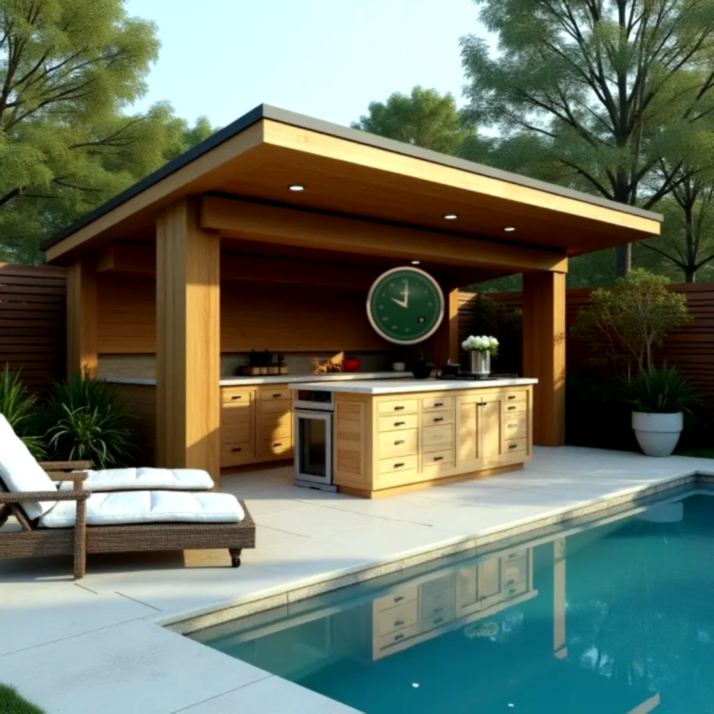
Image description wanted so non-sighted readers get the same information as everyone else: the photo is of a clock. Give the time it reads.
10:01
